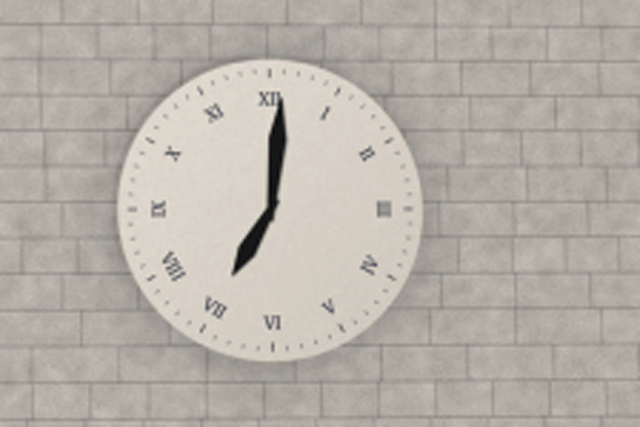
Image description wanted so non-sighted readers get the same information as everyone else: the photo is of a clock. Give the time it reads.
7:01
